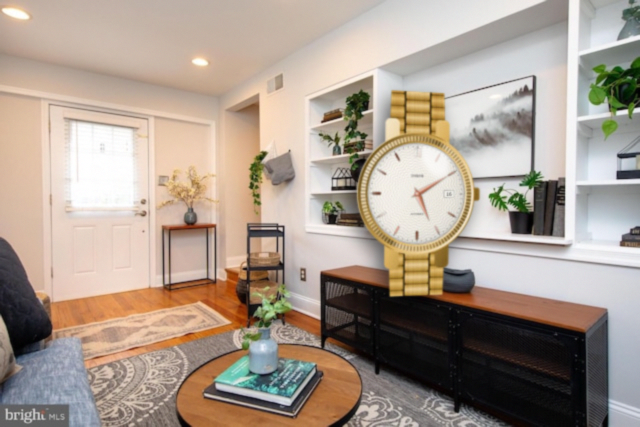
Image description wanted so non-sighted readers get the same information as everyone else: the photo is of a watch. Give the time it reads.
5:10
